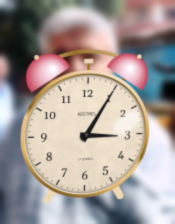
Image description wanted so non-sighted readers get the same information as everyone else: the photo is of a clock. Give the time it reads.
3:05
